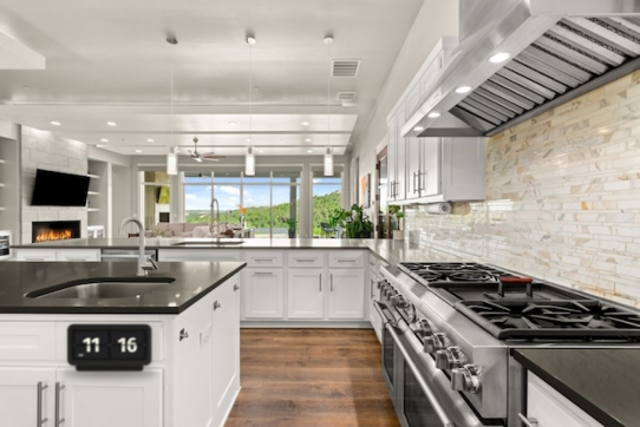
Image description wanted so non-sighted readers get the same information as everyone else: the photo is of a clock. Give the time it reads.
11:16
